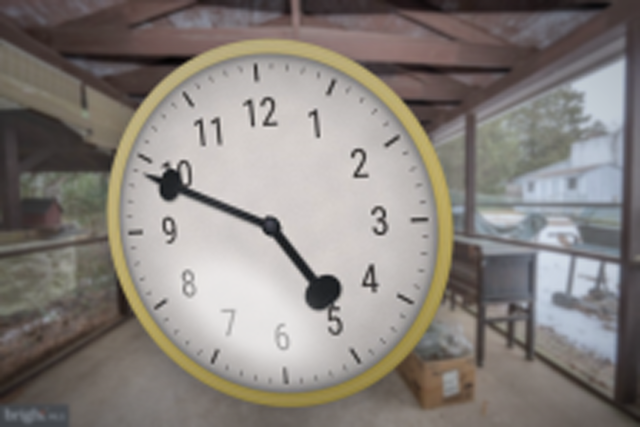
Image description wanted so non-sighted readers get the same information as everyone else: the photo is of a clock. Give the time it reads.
4:49
